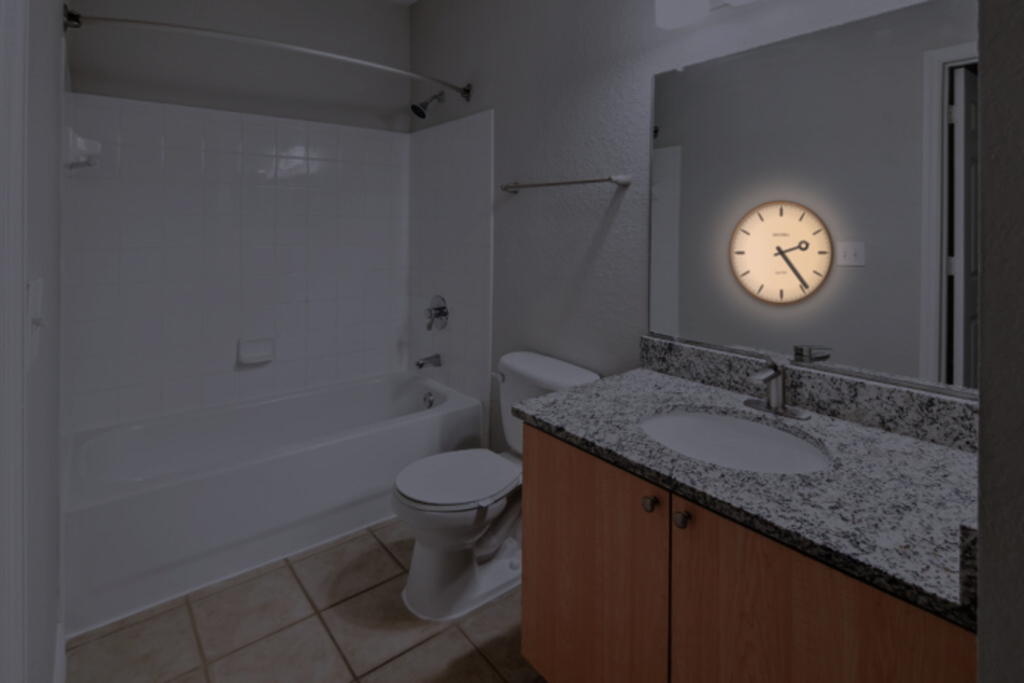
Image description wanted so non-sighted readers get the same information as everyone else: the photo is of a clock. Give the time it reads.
2:24
